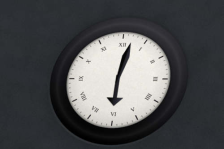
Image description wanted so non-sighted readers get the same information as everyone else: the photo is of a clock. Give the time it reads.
6:02
